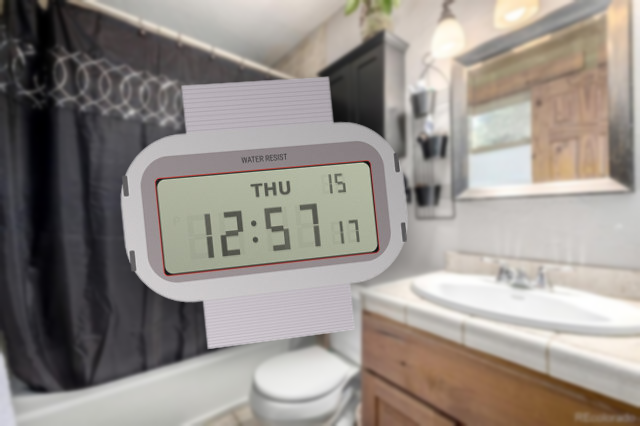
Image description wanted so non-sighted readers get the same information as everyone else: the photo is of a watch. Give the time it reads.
12:57:17
